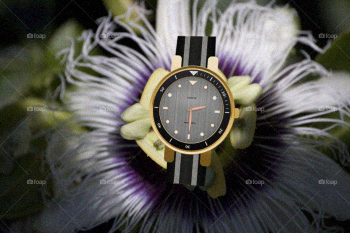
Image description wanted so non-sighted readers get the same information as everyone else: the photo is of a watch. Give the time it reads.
2:30
